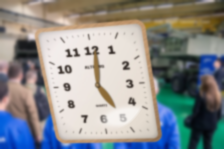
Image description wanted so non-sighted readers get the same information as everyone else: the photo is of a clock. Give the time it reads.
5:01
